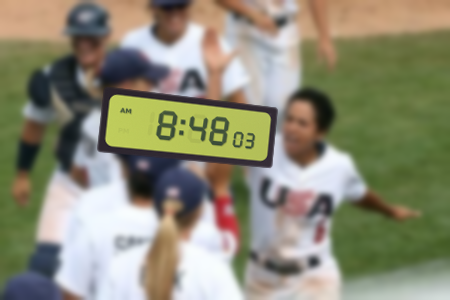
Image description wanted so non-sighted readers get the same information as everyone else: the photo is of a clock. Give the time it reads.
8:48:03
